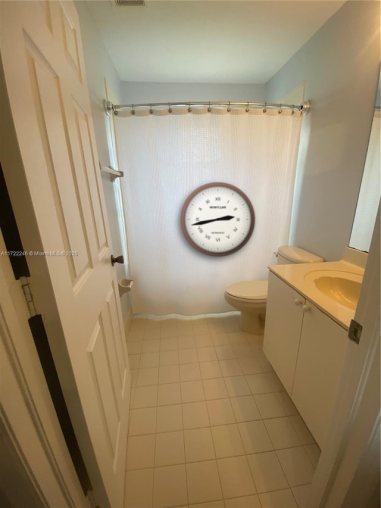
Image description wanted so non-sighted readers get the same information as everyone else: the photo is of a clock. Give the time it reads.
2:43
